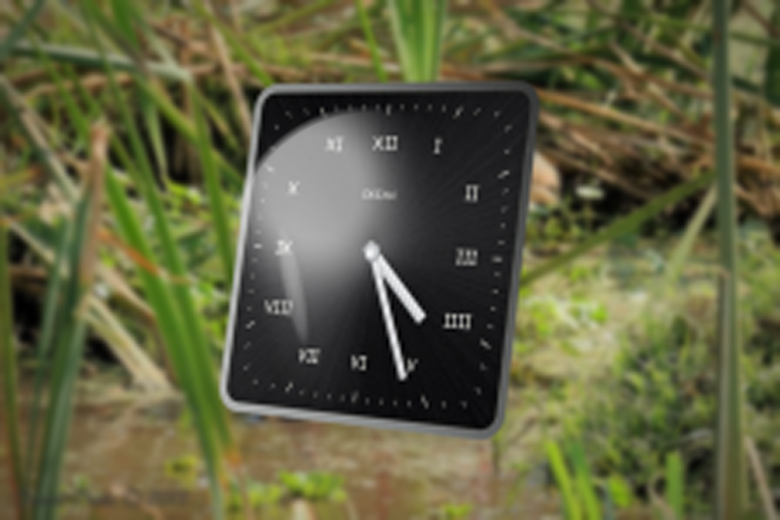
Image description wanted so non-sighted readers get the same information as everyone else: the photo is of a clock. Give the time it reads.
4:26
